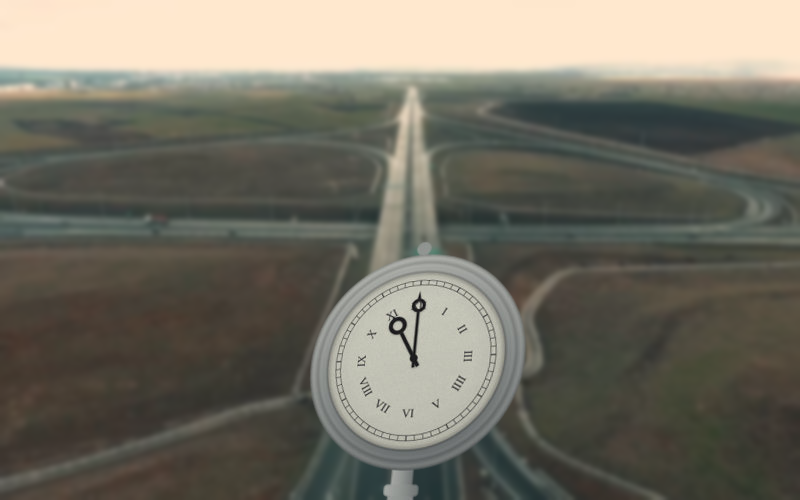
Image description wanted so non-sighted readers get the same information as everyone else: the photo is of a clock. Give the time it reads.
11:00
